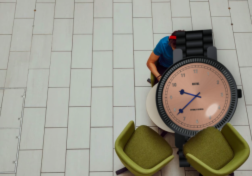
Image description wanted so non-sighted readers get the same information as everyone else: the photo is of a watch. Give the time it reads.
9:38
